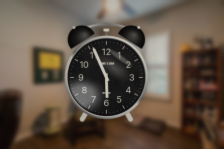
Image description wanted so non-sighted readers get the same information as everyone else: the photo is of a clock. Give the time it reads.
5:56
